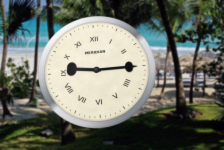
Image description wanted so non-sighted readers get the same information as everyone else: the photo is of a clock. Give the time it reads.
9:15
